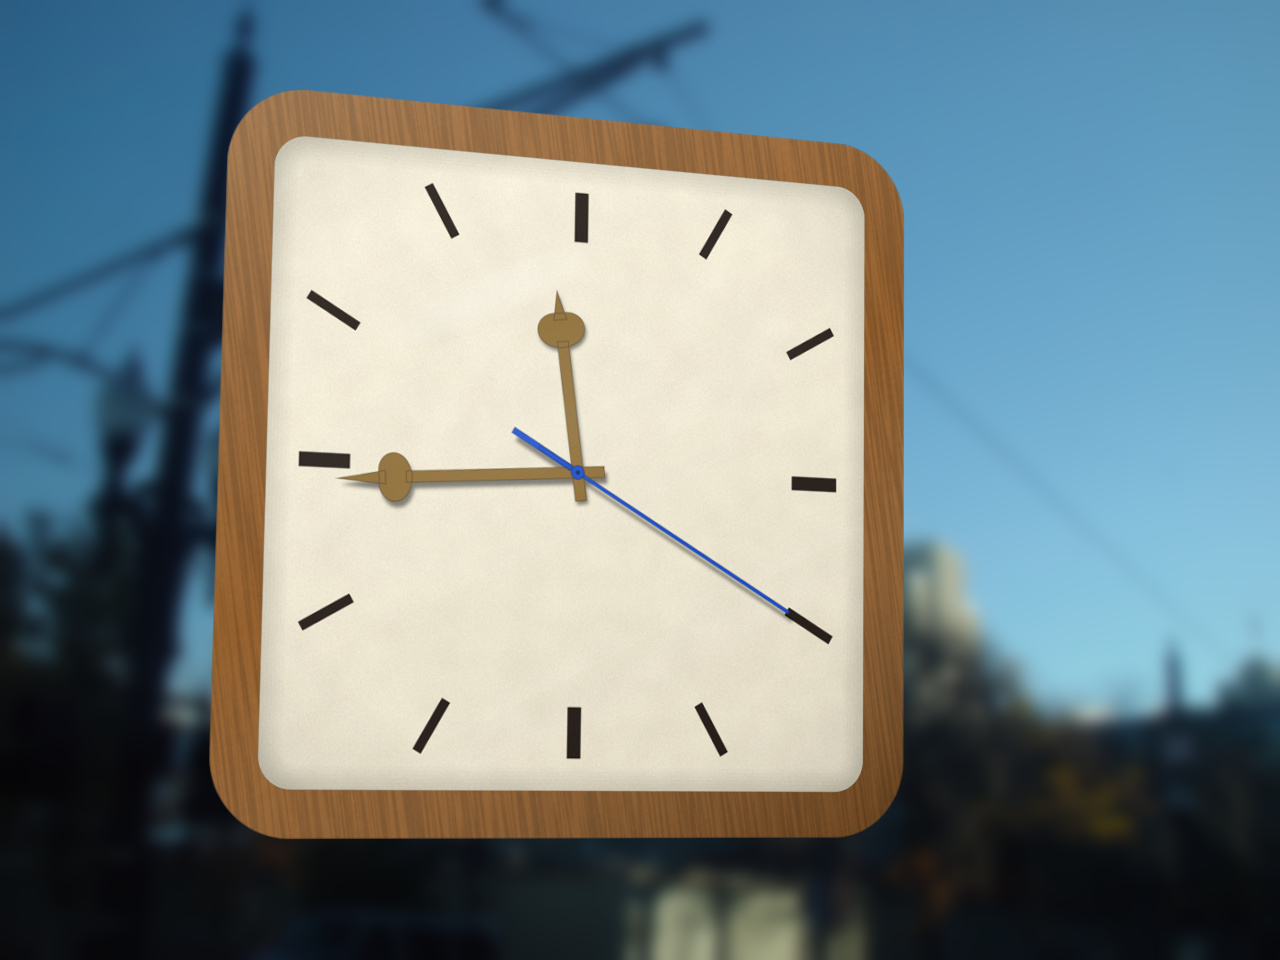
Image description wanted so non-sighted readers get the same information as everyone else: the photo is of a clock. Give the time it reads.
11:44:20
